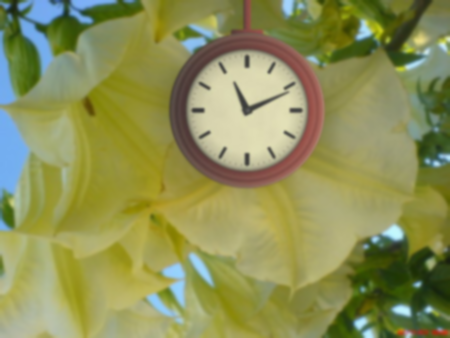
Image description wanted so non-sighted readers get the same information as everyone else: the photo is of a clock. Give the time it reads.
11:11
